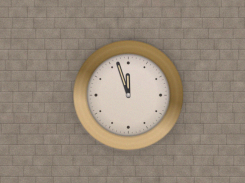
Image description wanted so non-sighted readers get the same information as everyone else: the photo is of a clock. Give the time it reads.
11:57
